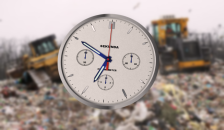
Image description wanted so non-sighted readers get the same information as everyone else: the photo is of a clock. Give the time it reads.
6:50
